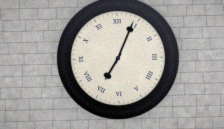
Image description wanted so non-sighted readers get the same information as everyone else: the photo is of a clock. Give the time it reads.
7:04
